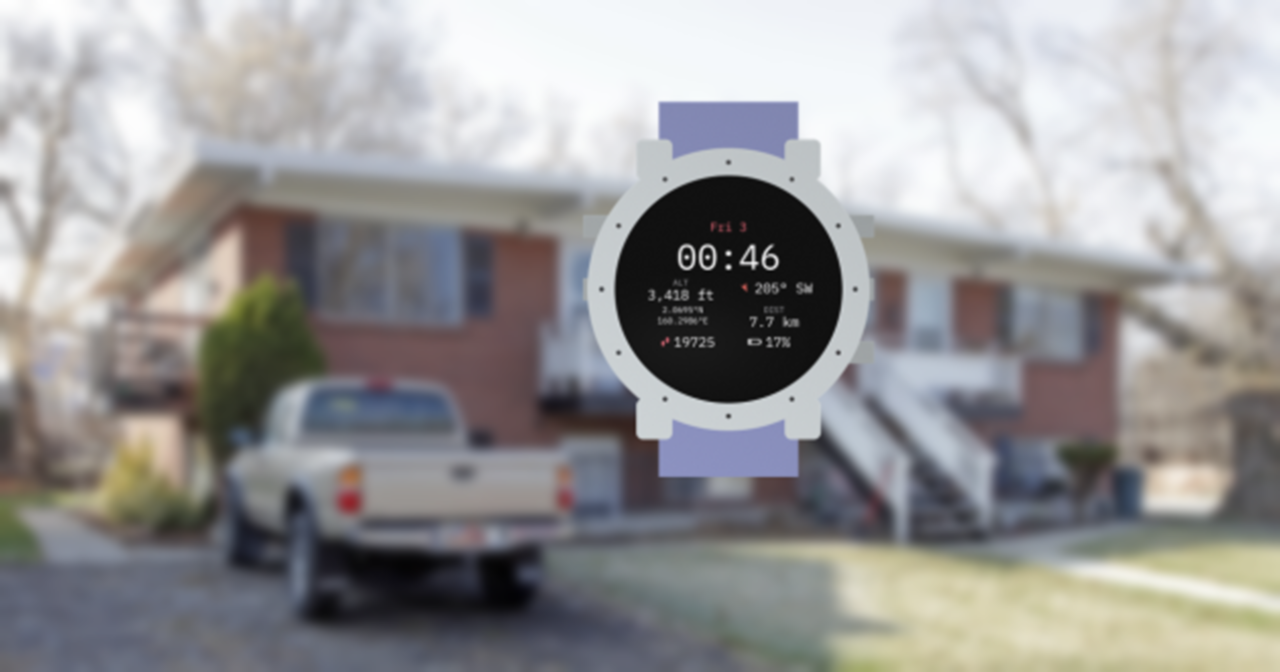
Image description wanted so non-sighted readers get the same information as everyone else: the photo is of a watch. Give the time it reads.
0:46
